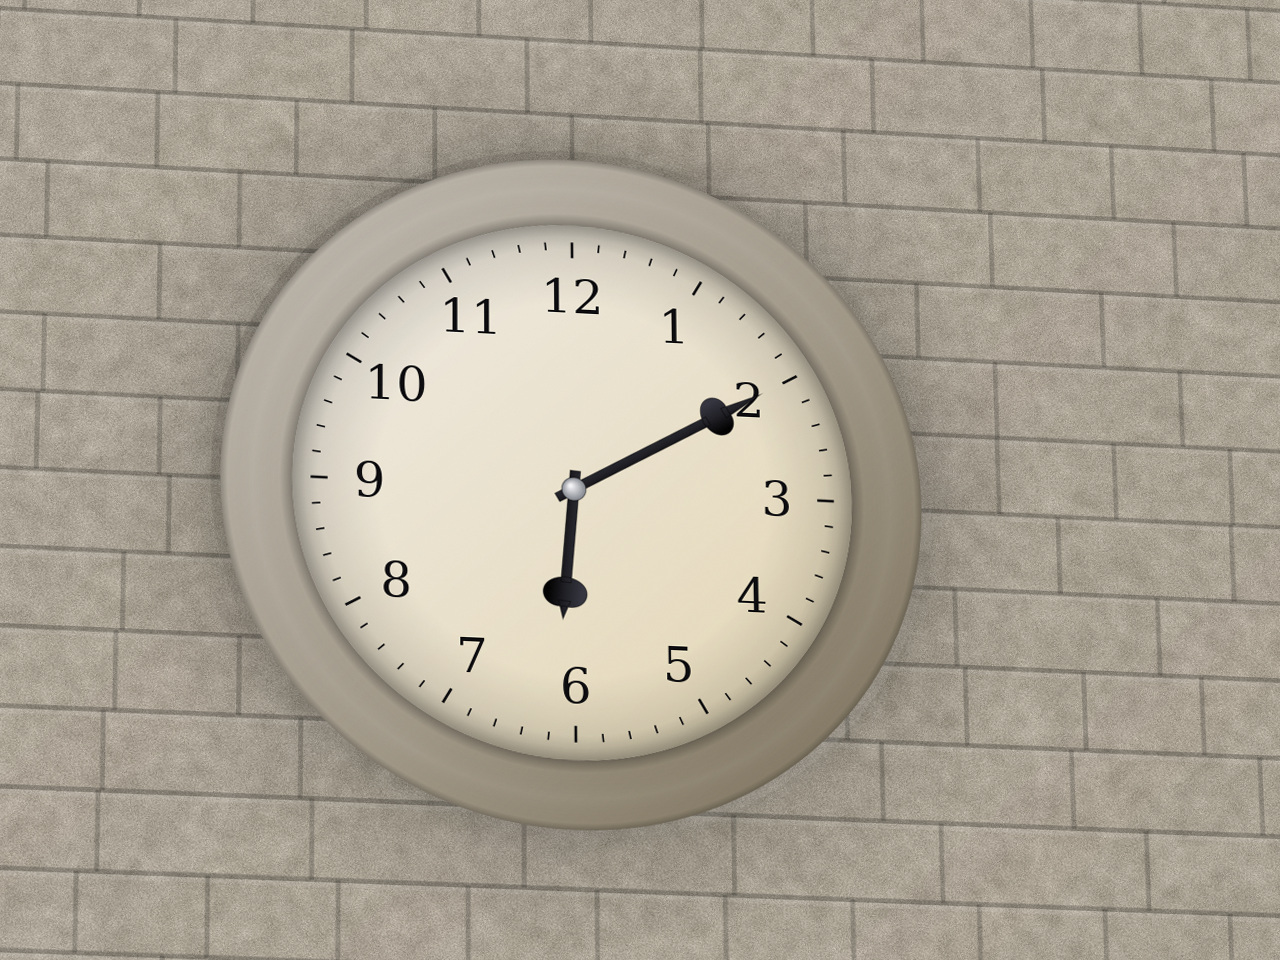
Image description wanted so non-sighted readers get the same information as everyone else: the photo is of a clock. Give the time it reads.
6:10
